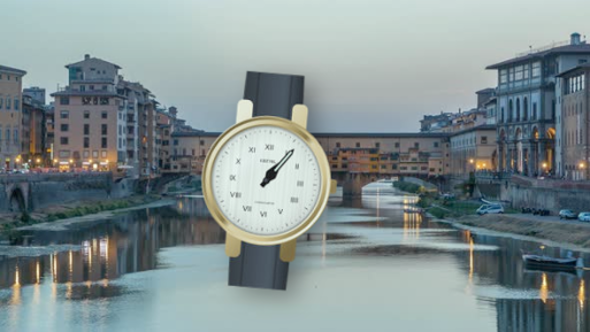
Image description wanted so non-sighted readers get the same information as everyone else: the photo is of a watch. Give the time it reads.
1:06
